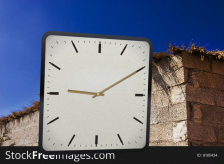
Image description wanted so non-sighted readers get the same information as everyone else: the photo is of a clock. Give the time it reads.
9:10
